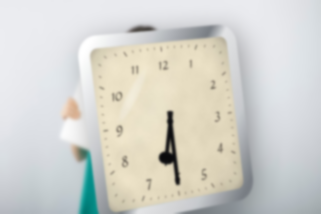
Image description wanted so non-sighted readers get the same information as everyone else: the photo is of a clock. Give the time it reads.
6:30
